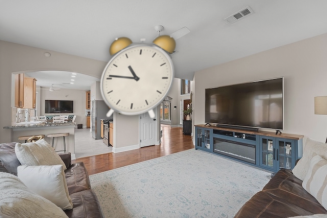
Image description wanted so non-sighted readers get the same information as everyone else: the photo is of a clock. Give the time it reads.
10:46
